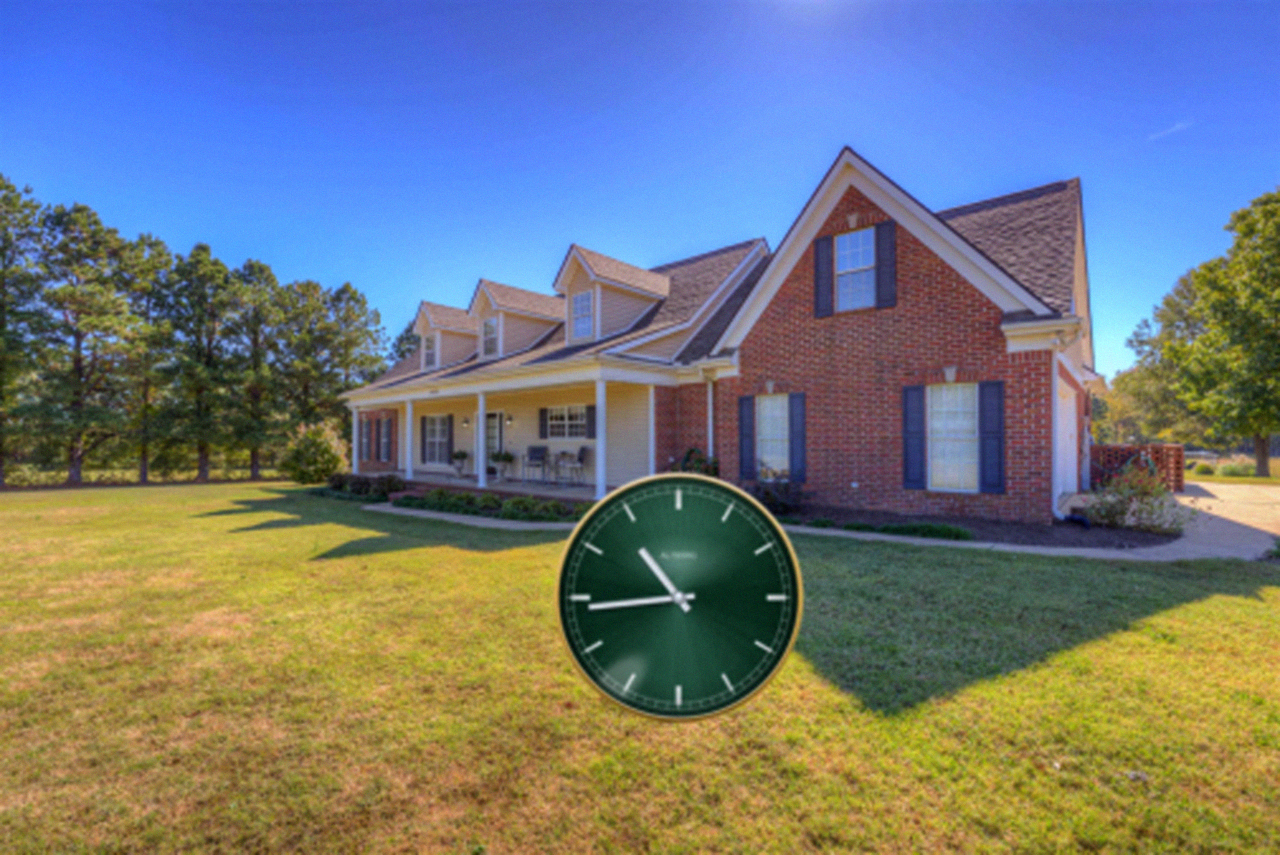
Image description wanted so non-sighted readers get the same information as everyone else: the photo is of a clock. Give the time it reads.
10:44
